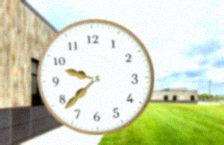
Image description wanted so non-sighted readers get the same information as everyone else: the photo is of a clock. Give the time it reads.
9:38
